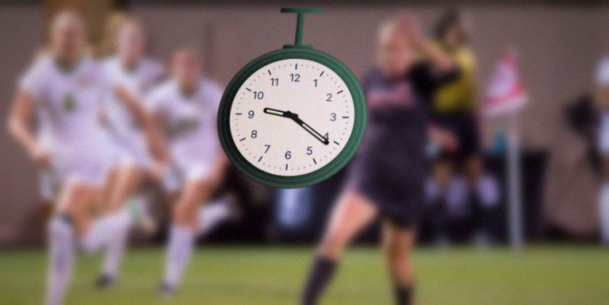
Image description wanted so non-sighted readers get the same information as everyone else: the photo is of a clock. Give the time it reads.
9:21
